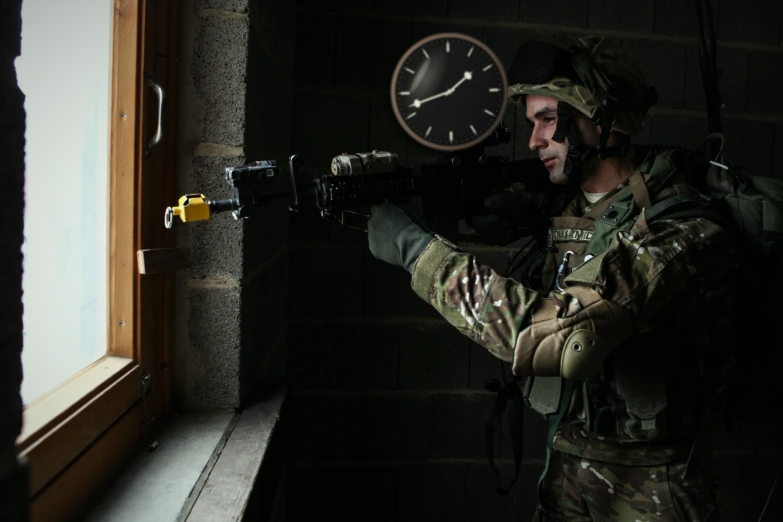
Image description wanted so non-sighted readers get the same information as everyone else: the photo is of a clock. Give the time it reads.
1:42
